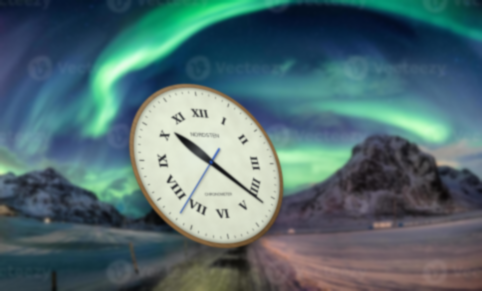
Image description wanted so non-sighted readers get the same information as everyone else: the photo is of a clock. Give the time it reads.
10:21:37
